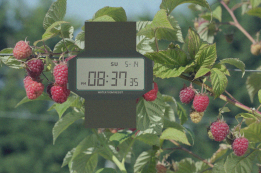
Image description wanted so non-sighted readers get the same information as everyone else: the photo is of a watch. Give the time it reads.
8:37:35
